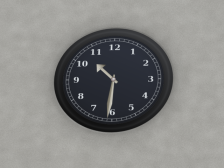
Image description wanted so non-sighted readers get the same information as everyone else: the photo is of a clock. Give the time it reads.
10:31
